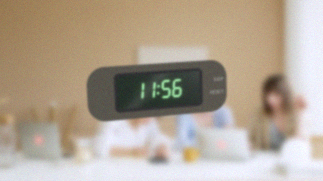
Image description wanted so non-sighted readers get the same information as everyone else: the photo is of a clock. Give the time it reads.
11:56
